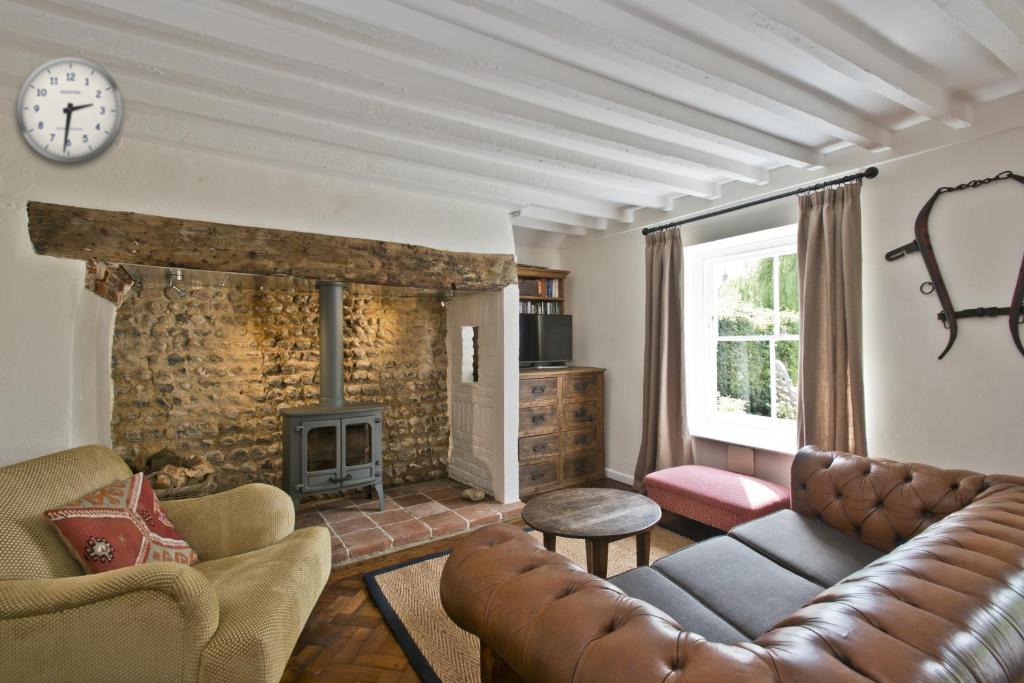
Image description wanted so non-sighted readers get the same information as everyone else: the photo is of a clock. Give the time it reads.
2:31
